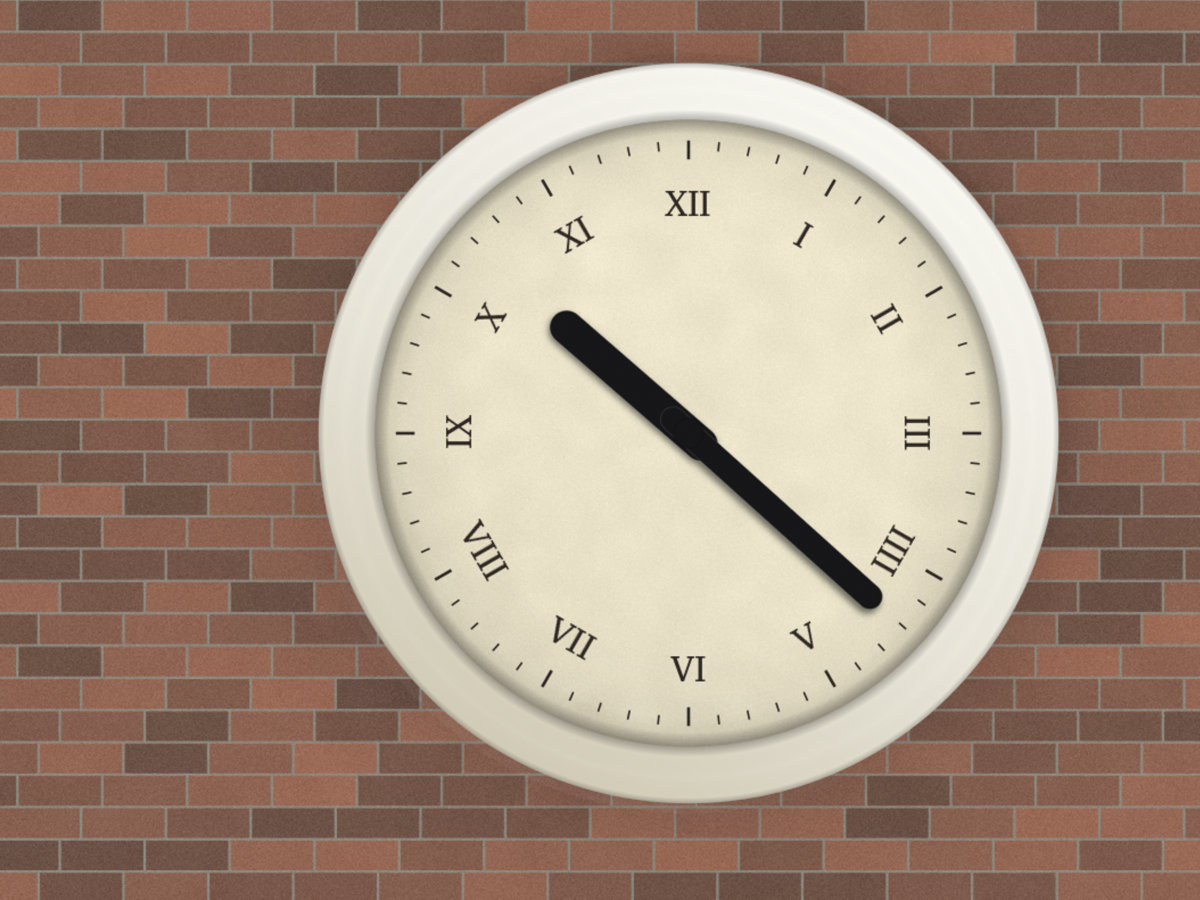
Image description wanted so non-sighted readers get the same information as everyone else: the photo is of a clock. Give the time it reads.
10:22
